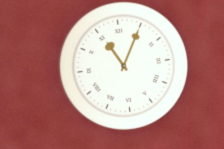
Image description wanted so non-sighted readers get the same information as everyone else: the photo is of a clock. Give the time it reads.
11:05
